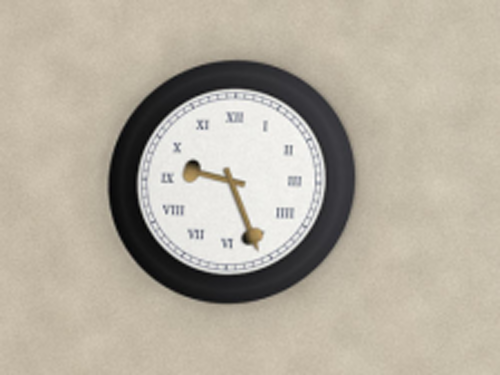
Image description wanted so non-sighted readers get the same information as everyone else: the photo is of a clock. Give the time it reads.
9:26
